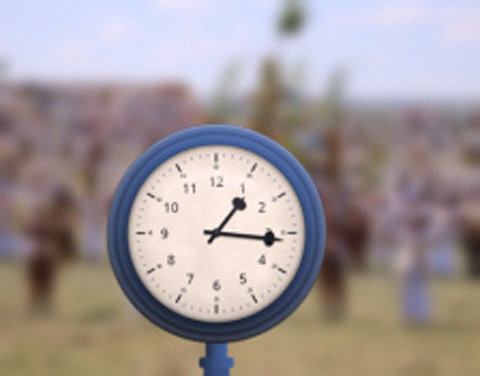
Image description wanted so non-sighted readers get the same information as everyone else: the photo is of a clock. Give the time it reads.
1:16
